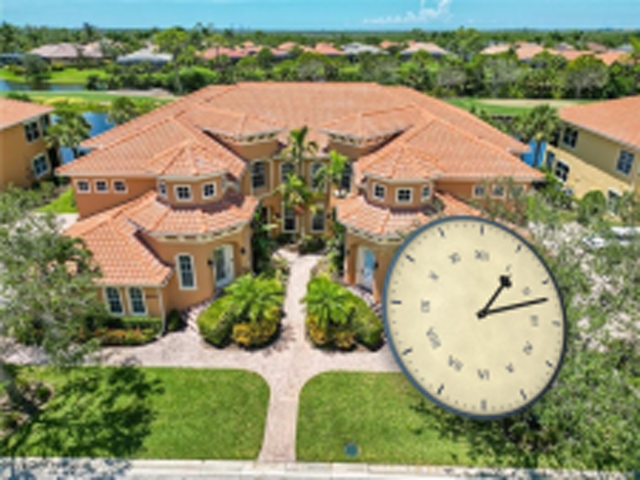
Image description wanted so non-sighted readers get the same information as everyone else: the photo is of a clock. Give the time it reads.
1:12
